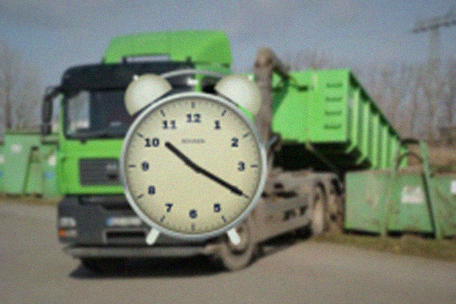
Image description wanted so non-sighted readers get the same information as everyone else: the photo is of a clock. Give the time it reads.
10:20
